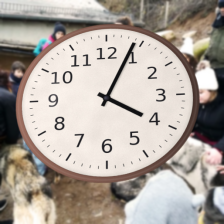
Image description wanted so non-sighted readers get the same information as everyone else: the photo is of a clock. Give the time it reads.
4:04
